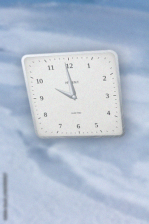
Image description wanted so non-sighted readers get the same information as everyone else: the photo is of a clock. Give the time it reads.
9:59
